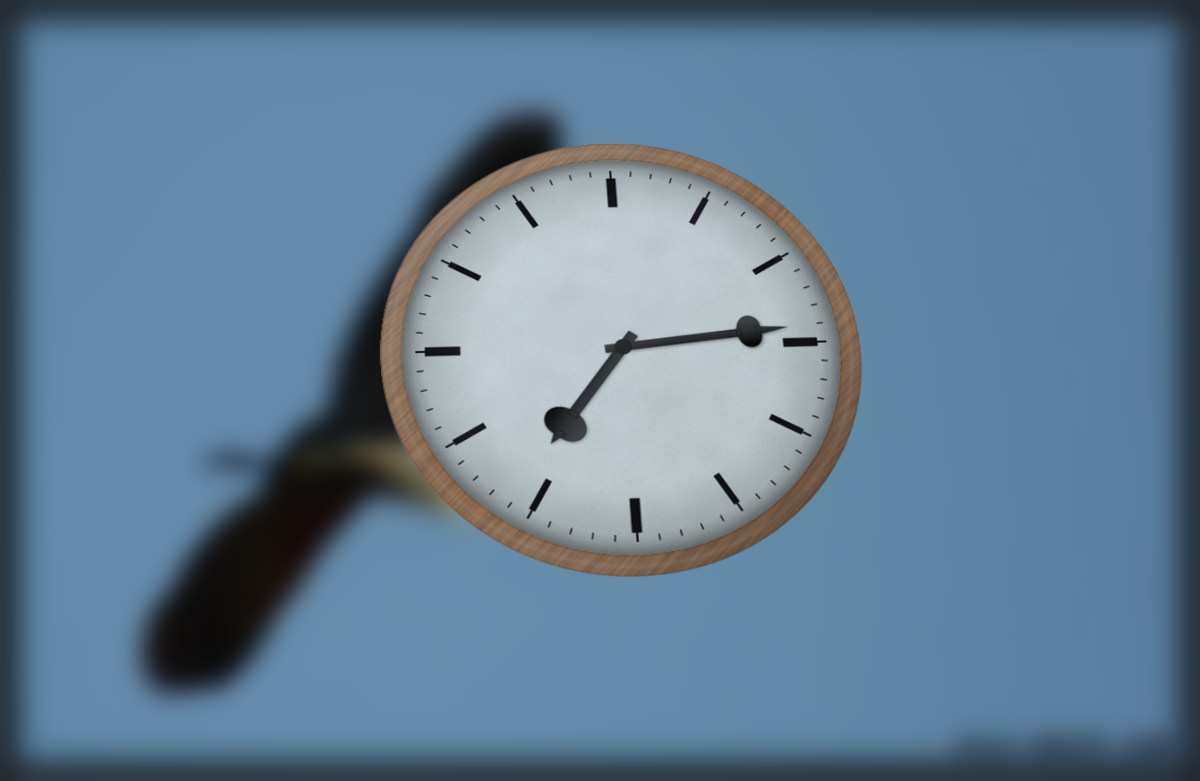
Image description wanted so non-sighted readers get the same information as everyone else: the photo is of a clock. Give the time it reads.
7:14
